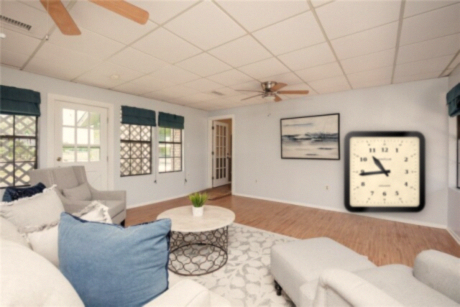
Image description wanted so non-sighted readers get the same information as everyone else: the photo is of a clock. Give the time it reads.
10:44
